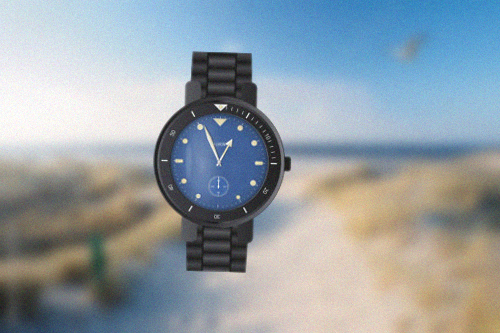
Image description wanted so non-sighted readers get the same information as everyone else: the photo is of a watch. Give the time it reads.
12:56
